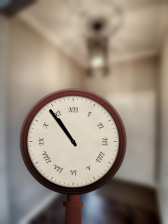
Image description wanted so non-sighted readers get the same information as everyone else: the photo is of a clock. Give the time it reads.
10:54
